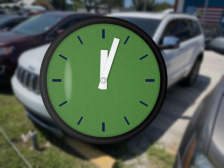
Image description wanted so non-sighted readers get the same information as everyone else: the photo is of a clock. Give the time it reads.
12:03
